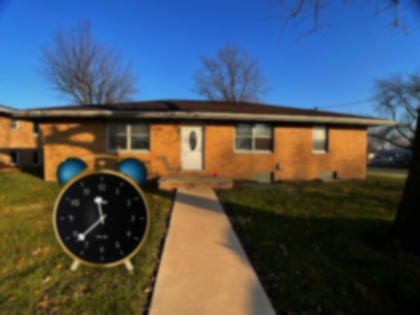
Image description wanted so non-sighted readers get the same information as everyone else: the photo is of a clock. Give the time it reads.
11:38
